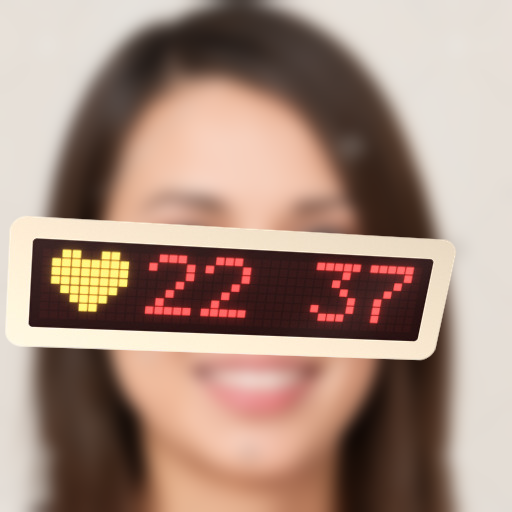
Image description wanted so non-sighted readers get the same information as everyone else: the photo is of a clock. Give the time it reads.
22:37
